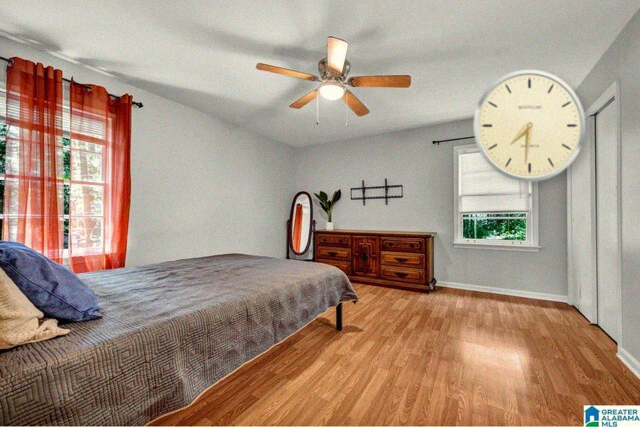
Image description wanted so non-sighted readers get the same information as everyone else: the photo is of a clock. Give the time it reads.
7:31
